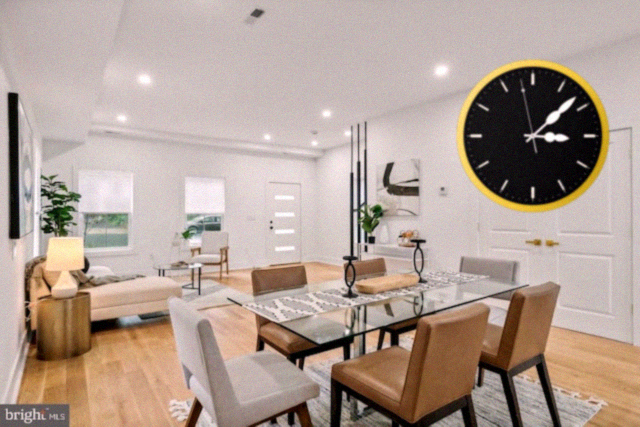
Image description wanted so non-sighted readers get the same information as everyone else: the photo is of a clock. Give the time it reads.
3:07:58
